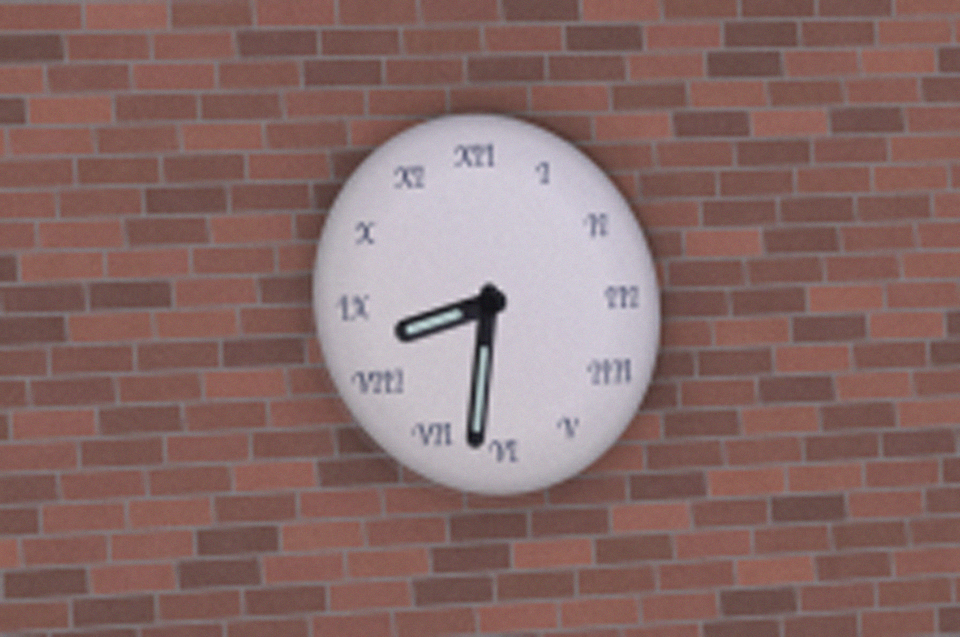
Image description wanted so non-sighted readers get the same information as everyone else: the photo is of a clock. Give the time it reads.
8:32
